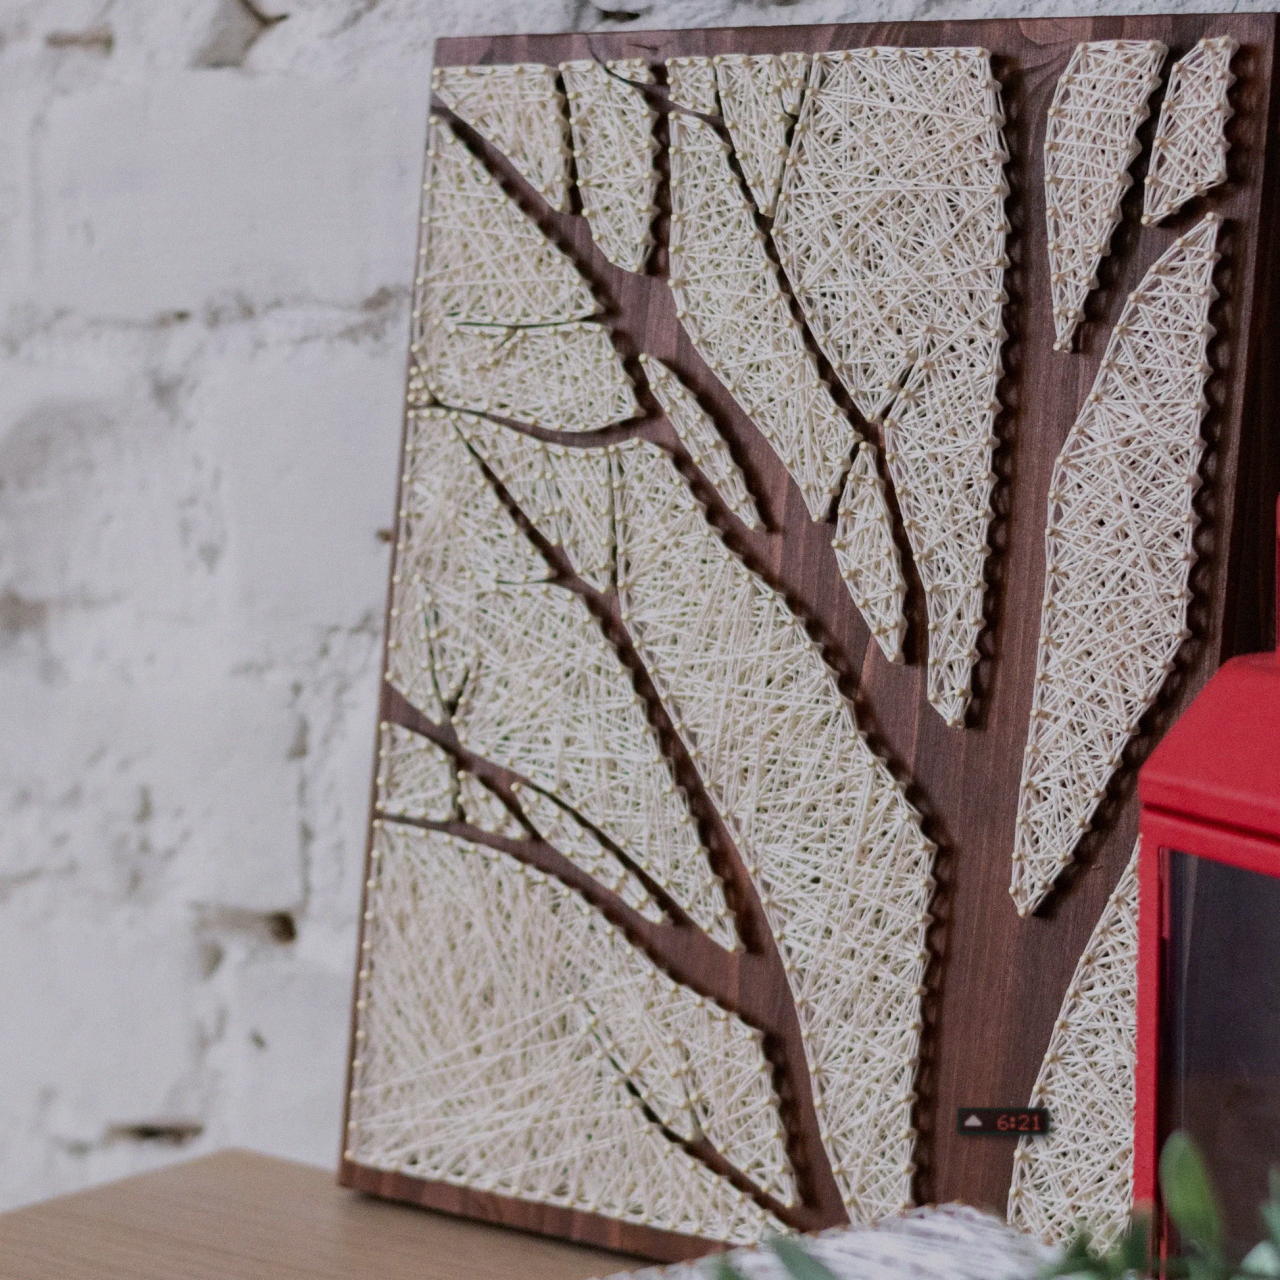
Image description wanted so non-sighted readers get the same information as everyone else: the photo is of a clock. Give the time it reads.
6:21
